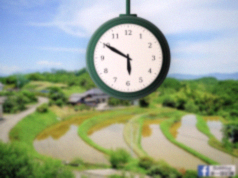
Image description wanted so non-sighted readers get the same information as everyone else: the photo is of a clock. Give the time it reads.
5:50
